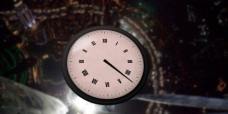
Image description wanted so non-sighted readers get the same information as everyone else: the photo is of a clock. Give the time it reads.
4:22
